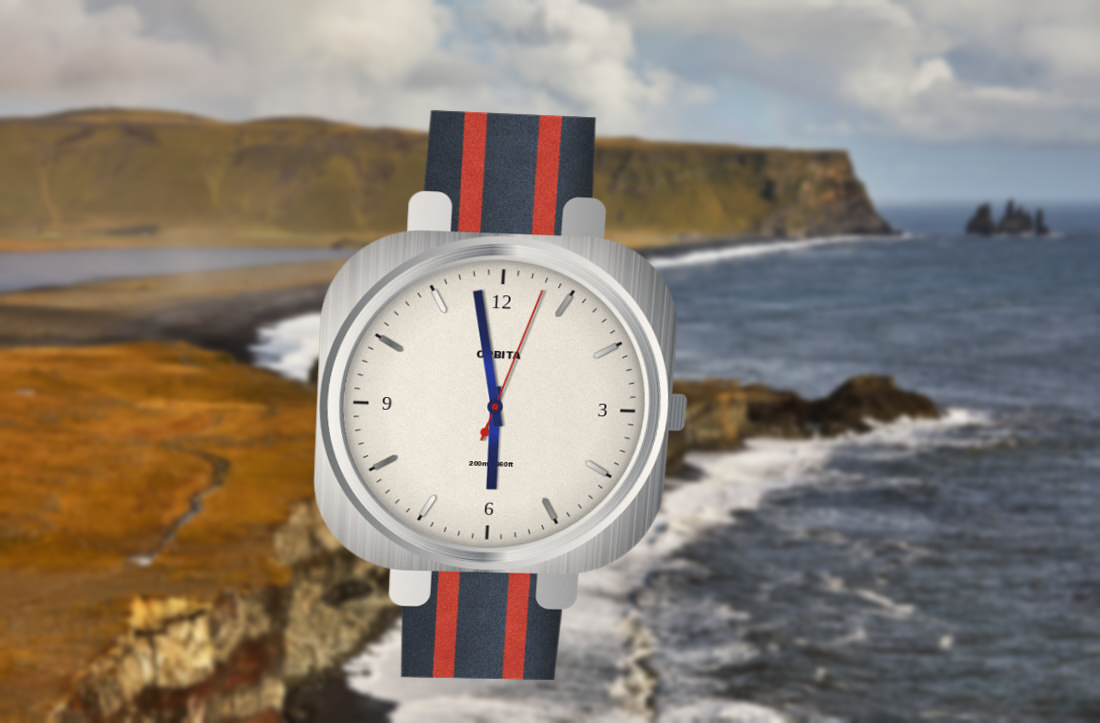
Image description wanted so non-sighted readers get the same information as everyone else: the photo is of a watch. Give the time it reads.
5:58:03
